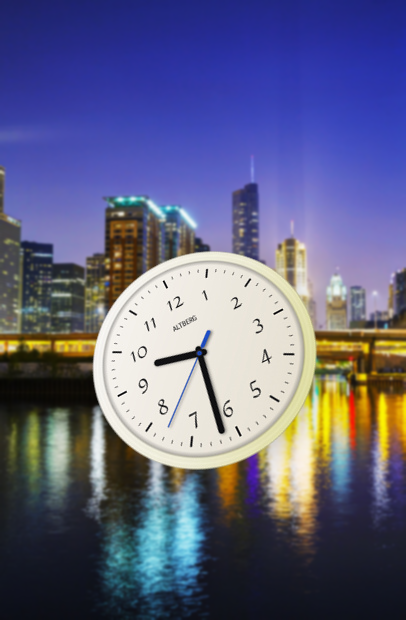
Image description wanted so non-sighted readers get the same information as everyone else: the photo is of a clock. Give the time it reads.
9:31:38
